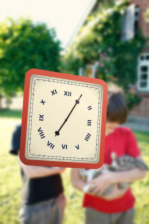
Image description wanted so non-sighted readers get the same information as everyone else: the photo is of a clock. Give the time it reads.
7:05
